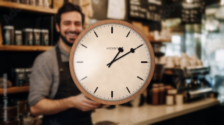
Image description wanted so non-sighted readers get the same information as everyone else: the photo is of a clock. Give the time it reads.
1:10
